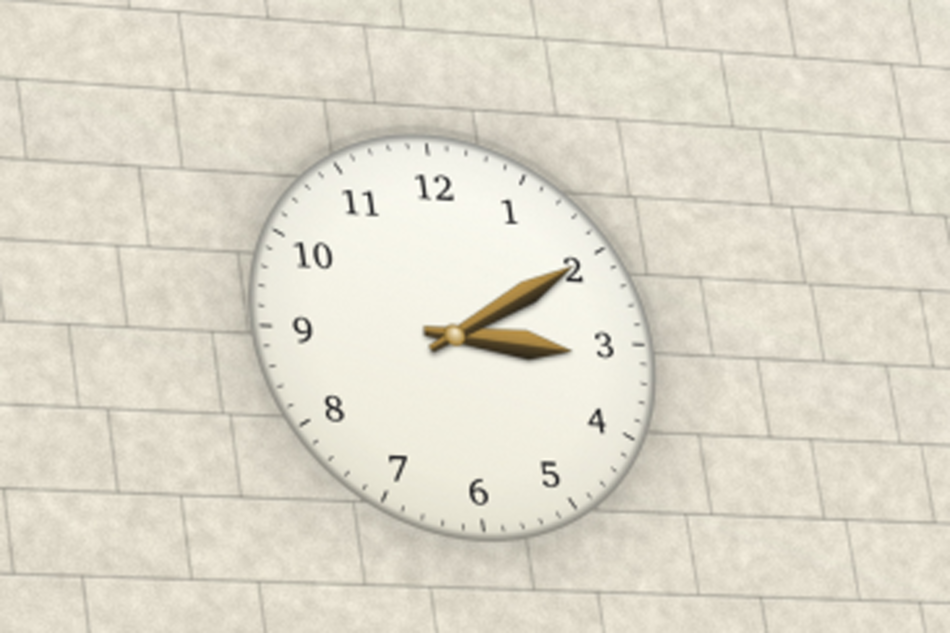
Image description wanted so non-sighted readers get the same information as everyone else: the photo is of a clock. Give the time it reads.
3:10
